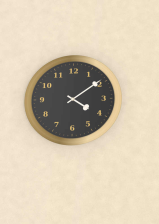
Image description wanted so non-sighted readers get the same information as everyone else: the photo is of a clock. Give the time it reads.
4:09
